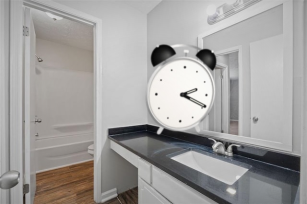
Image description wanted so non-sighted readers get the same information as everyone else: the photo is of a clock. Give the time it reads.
2:19
